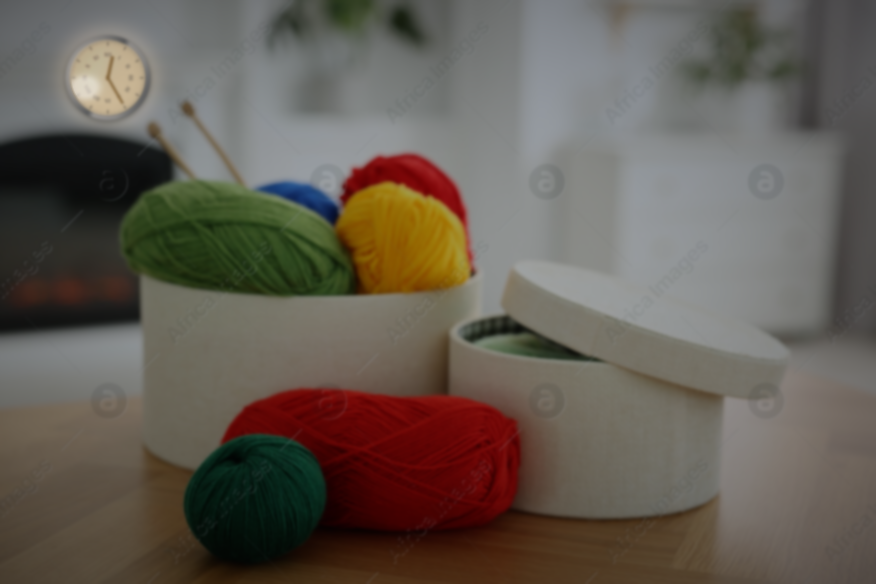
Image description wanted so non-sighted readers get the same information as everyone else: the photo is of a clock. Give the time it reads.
12:25
